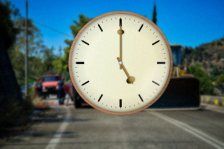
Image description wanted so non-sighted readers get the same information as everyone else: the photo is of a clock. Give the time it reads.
5:00
